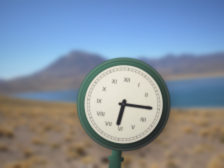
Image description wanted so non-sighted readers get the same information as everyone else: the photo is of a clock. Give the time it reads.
6:15
